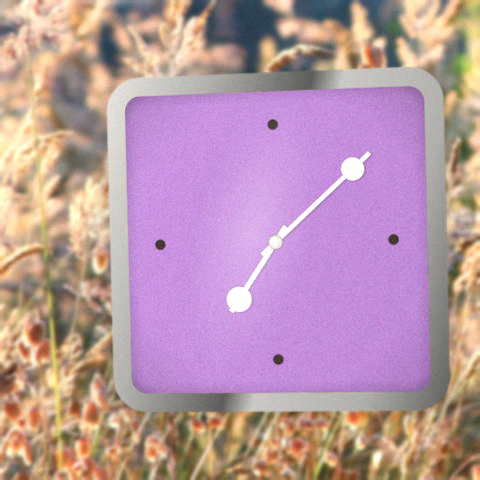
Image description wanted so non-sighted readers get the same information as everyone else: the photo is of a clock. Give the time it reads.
7:08
